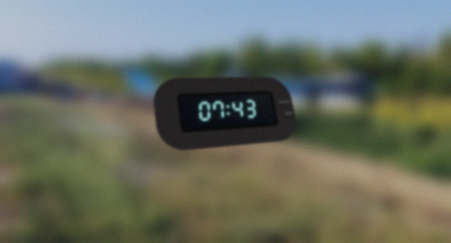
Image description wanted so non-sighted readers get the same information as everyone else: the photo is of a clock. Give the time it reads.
7:43
